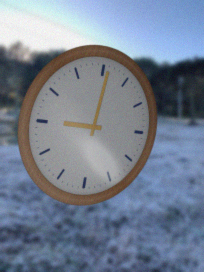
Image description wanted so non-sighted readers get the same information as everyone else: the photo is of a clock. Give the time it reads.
9:01
